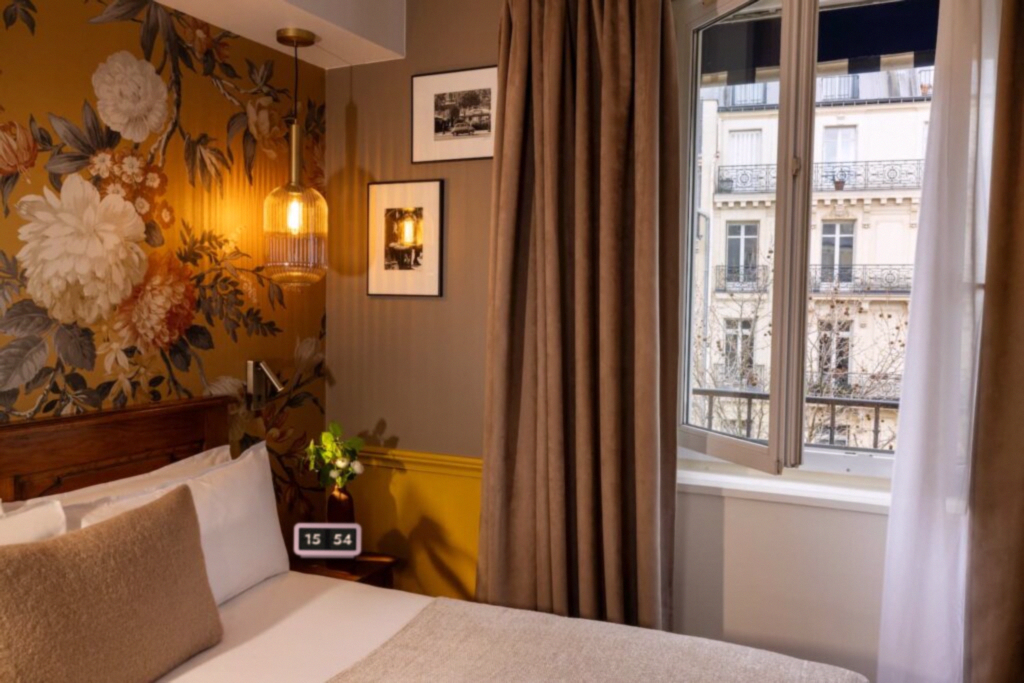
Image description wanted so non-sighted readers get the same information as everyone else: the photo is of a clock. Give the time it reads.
15:54
